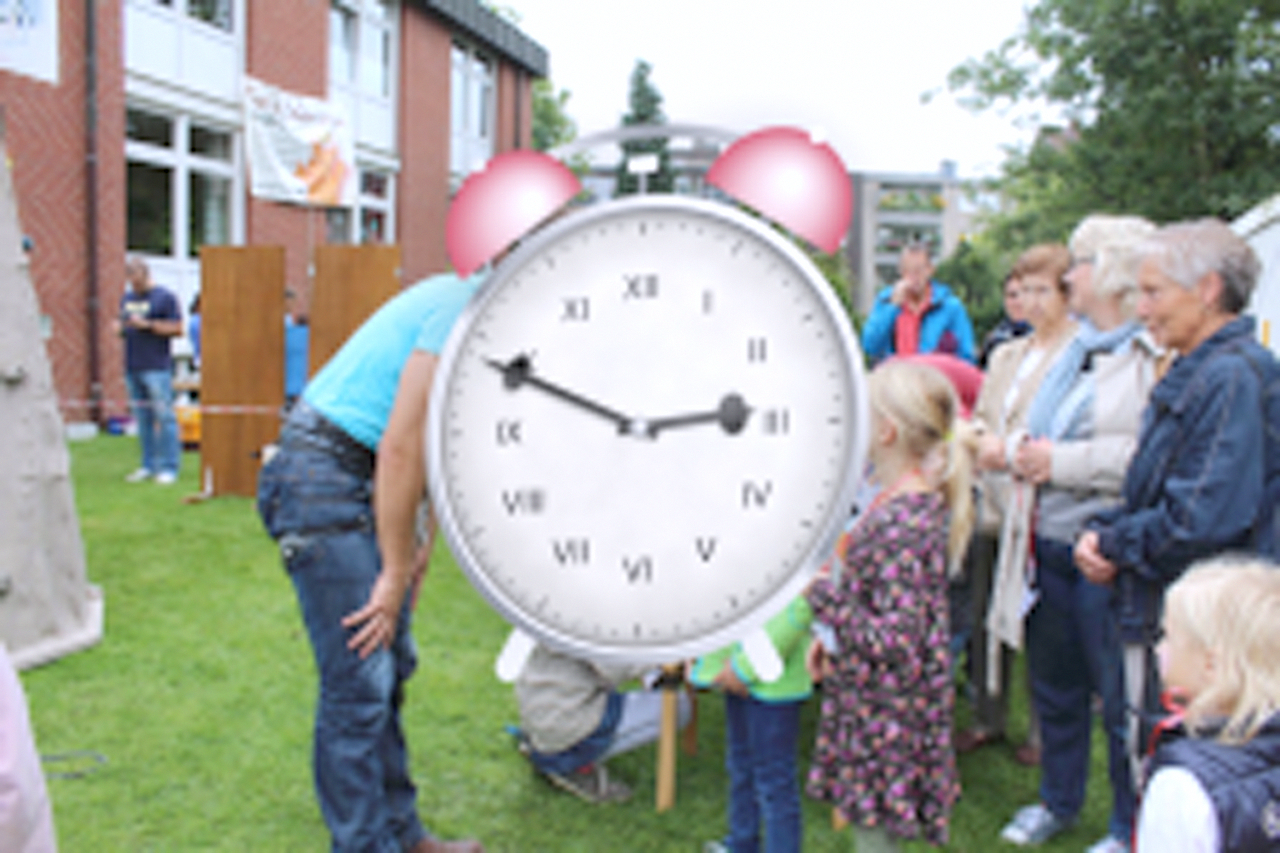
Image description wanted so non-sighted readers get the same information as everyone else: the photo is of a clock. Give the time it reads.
2:49
